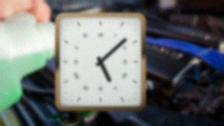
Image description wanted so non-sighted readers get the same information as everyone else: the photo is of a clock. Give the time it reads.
5:08
